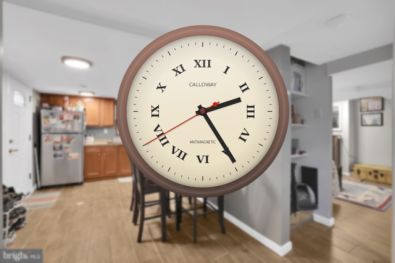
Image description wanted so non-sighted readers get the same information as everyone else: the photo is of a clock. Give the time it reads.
2:24:40
